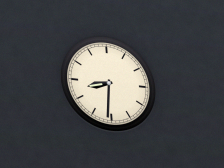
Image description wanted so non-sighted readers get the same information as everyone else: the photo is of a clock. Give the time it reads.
8:31
